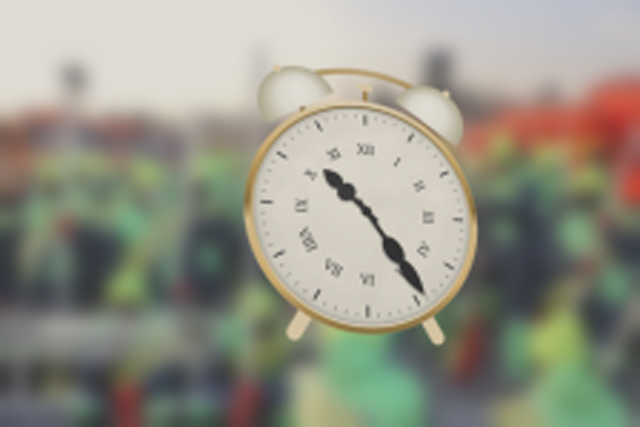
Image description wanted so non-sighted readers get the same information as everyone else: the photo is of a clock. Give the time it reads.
10:24
